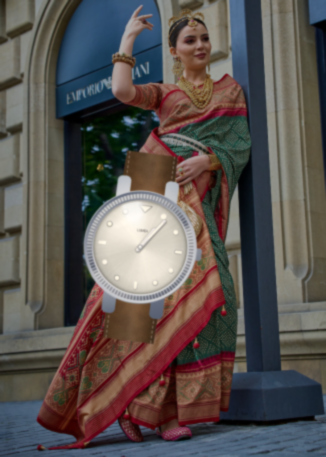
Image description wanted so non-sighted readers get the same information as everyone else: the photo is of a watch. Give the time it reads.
1:06
